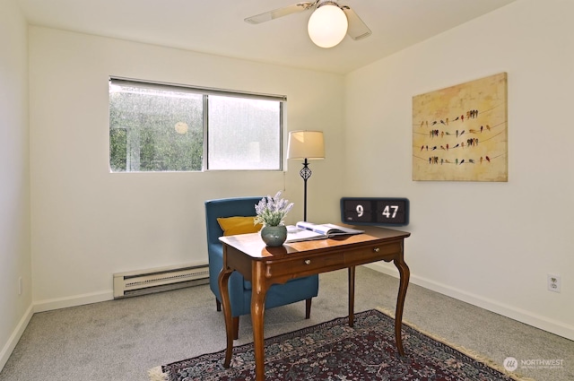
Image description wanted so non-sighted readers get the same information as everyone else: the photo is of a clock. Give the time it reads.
9:47
